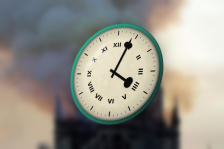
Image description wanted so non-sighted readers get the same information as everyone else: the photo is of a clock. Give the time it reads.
4:04
